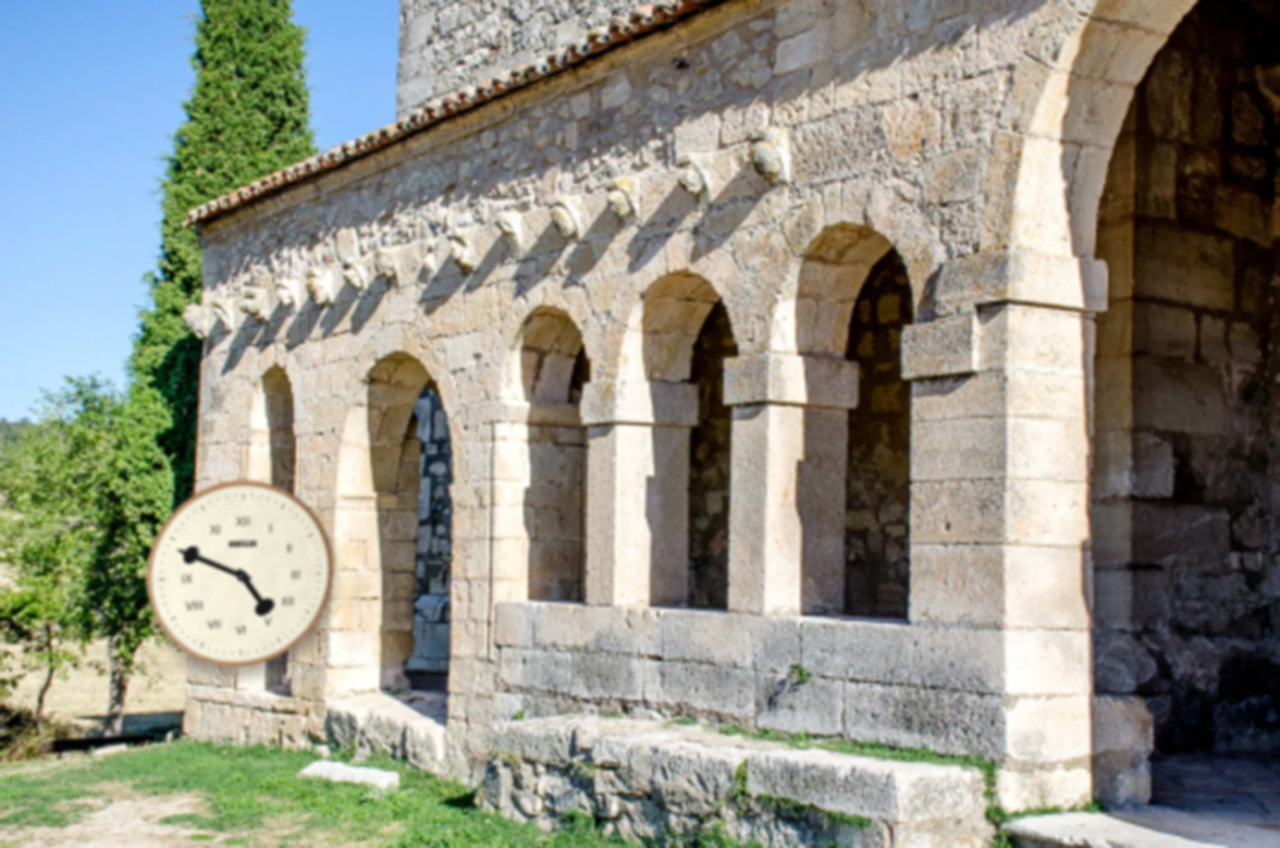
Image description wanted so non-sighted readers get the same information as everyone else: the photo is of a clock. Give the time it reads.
4:49
